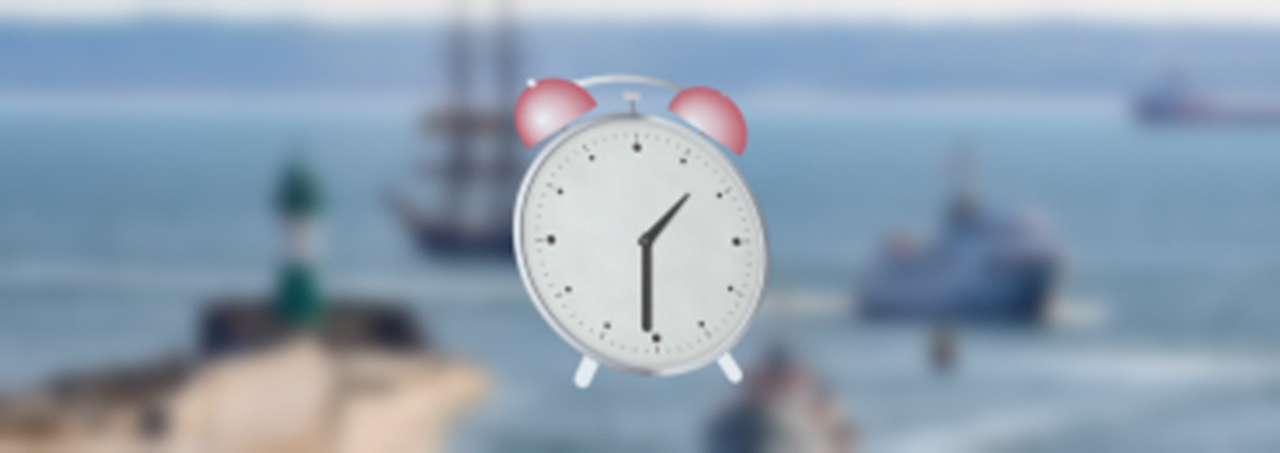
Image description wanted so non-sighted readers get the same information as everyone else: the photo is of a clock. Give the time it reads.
1:31
